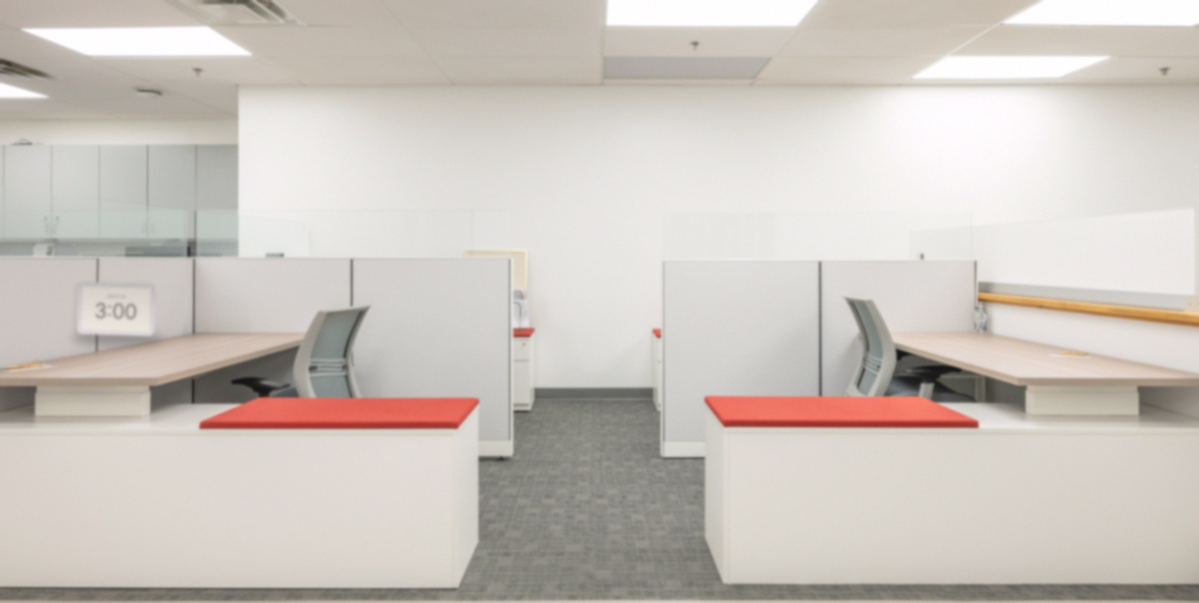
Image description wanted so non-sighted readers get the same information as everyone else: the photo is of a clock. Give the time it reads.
3:00
